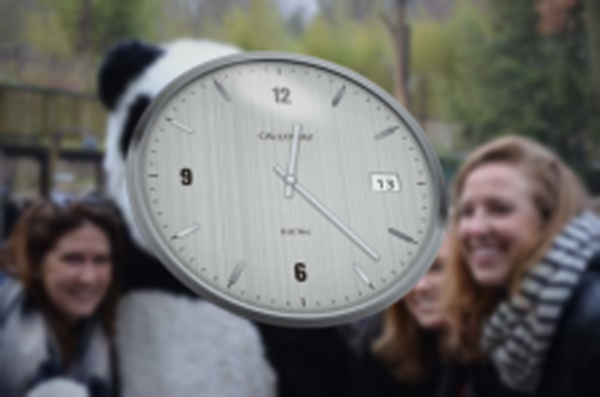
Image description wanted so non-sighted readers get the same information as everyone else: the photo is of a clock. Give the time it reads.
12:23
